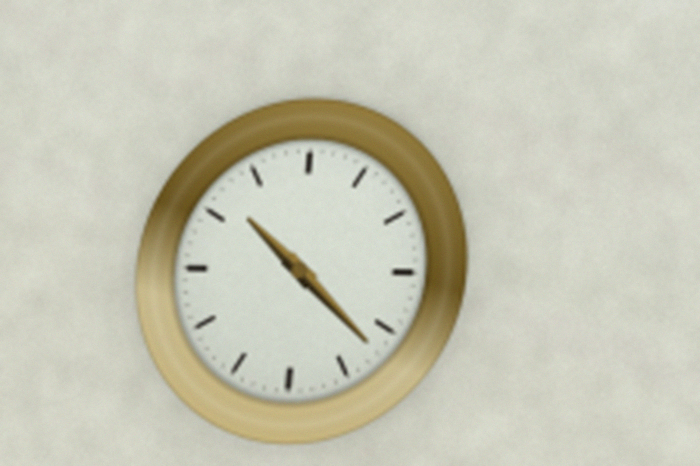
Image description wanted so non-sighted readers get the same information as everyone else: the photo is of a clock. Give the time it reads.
10:22
